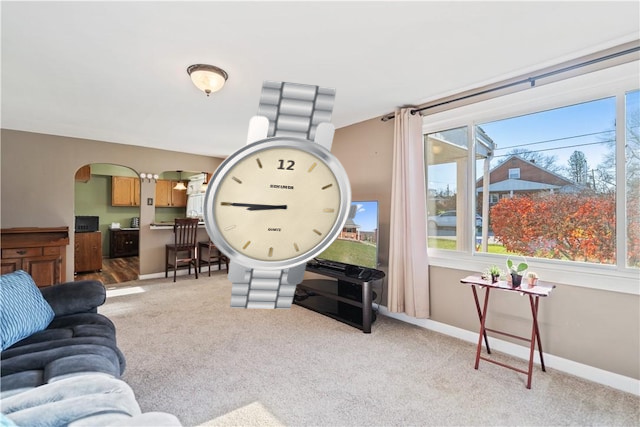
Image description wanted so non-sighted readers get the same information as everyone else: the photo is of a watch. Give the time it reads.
8:45
